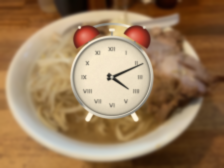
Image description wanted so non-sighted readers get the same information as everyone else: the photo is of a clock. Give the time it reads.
4:11
